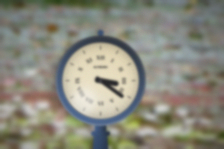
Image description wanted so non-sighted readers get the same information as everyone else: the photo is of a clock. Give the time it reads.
3:21
